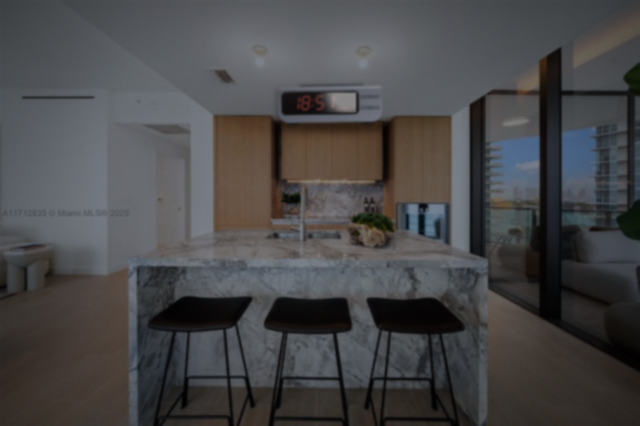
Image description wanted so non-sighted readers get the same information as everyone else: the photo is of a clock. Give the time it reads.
18:51
